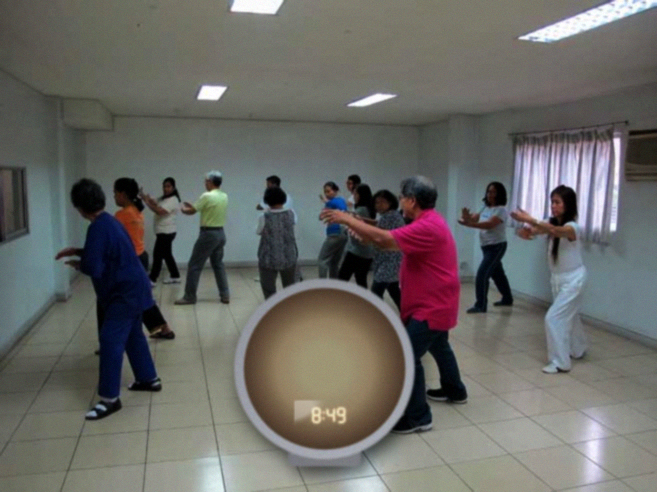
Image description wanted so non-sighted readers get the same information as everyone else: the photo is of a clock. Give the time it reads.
8:49
